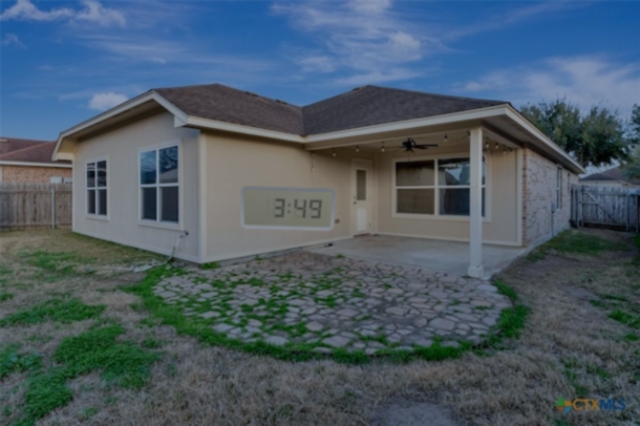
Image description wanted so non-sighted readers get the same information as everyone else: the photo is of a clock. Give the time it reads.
3:49
